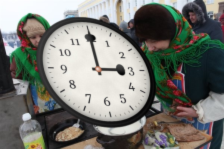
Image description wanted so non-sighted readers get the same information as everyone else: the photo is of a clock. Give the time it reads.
3:00
